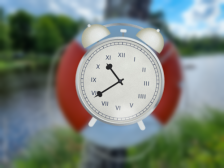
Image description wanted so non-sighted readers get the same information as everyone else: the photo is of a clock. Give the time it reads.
10:39
